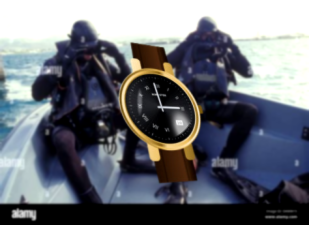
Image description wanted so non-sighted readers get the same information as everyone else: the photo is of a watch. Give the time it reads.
2:59
